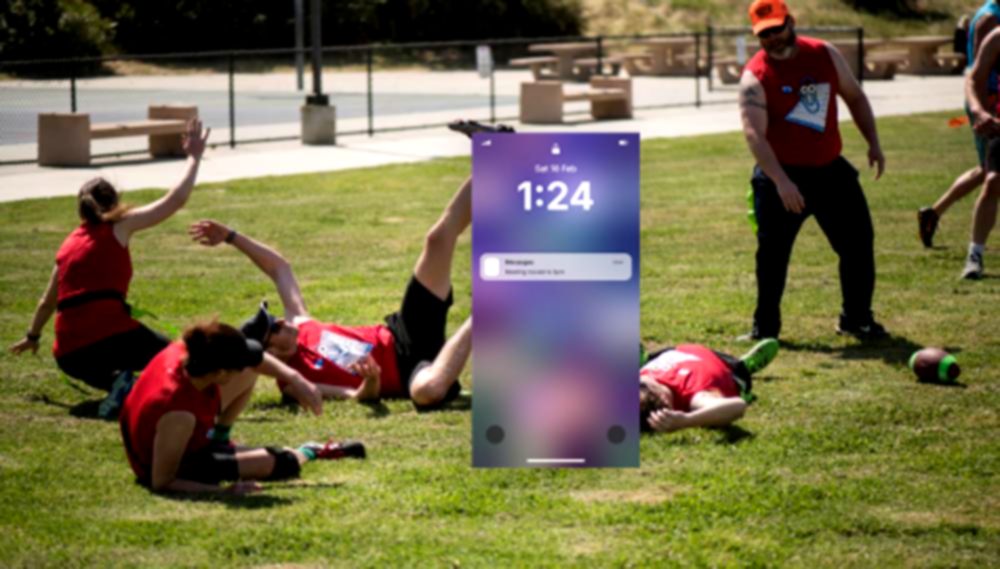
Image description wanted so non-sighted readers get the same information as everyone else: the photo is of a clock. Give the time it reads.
1:24
